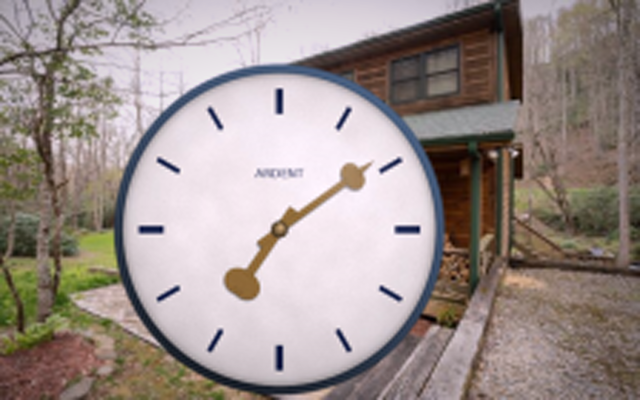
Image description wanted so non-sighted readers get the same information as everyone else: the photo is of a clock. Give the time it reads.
7:09
